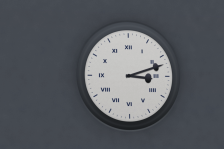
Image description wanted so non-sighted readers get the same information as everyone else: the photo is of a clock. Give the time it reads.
3:12
